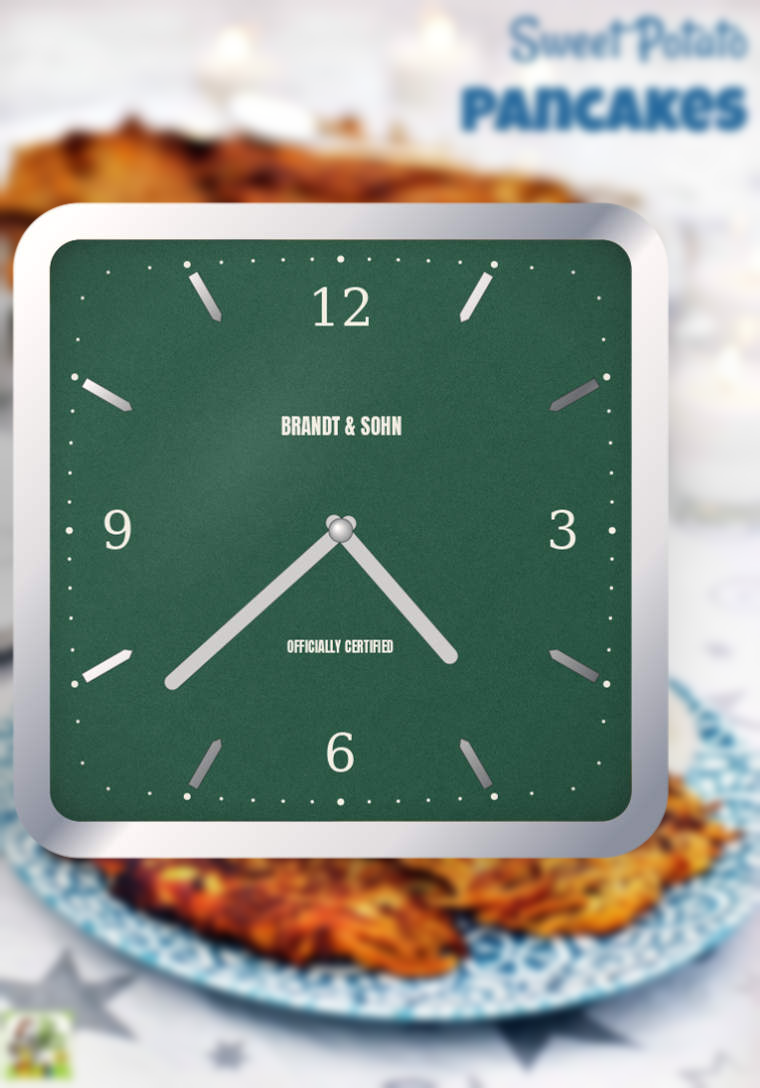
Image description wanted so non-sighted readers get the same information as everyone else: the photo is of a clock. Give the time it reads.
4:38
